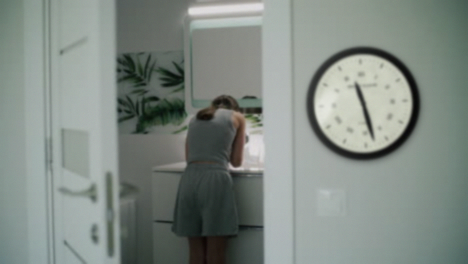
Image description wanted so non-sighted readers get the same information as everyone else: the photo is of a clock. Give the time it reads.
11:28
